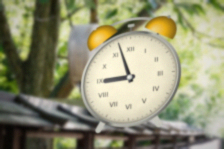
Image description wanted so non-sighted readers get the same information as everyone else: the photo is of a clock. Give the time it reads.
8:57
